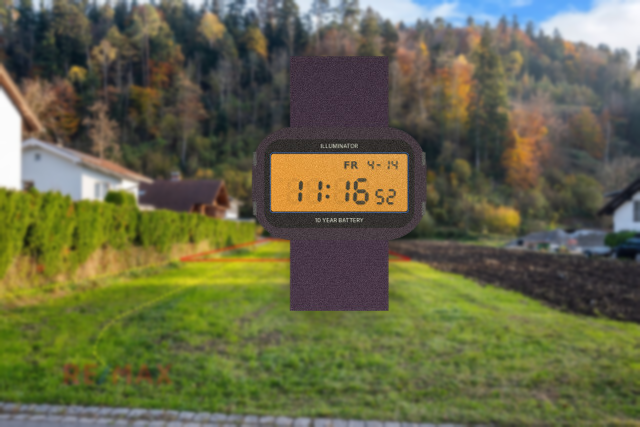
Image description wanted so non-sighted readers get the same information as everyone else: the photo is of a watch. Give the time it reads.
11:16:52
